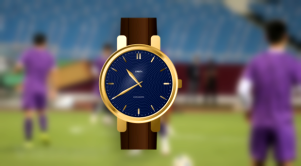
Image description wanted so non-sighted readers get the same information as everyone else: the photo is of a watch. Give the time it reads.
10:40
